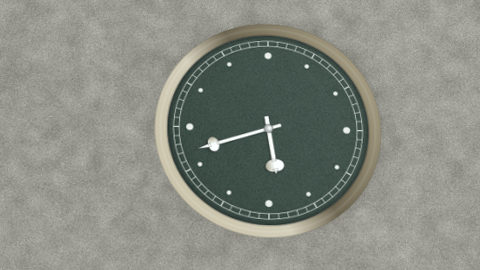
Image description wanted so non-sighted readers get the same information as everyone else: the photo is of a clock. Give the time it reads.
5:42
